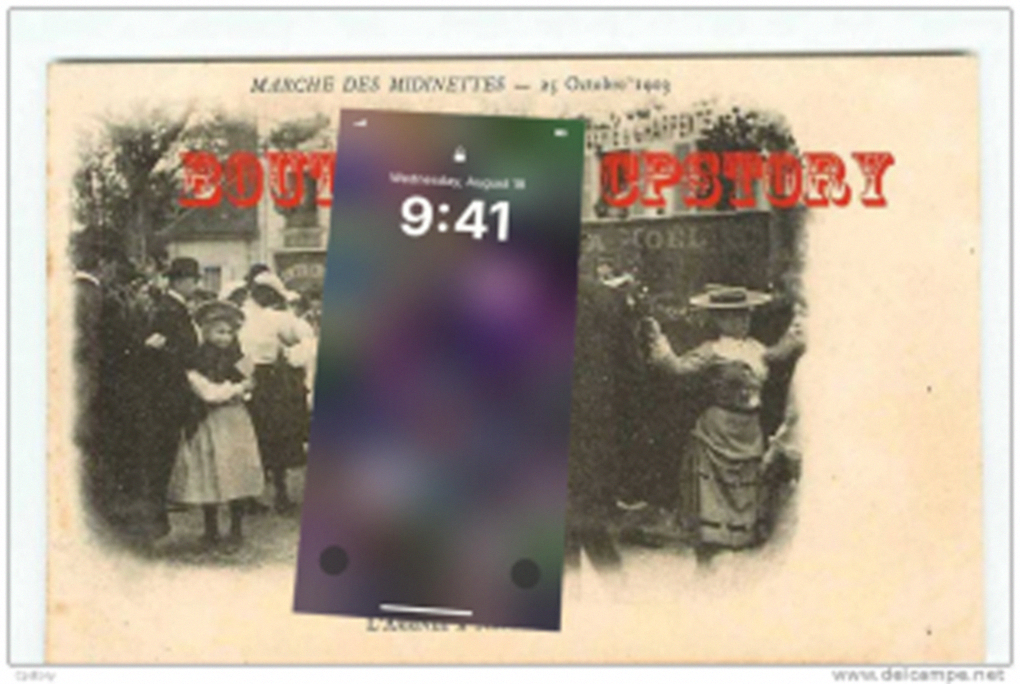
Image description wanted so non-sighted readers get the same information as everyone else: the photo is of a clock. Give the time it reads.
9:41
